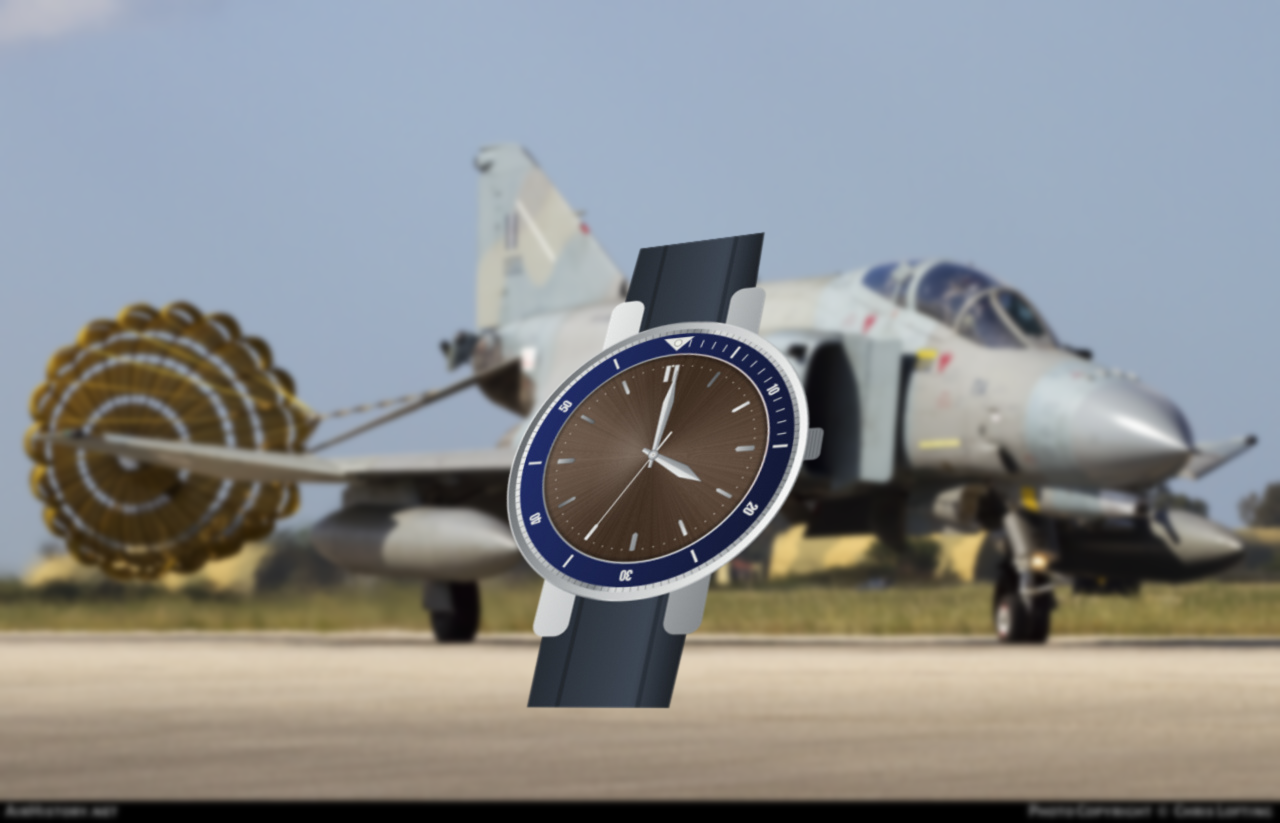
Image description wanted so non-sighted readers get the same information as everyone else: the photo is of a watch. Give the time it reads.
4:00:35
